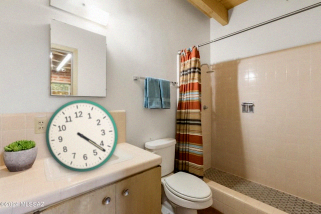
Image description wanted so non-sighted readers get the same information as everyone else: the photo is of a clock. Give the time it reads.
4:22
